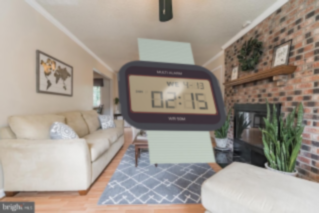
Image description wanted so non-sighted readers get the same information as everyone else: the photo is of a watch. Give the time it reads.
2:15
